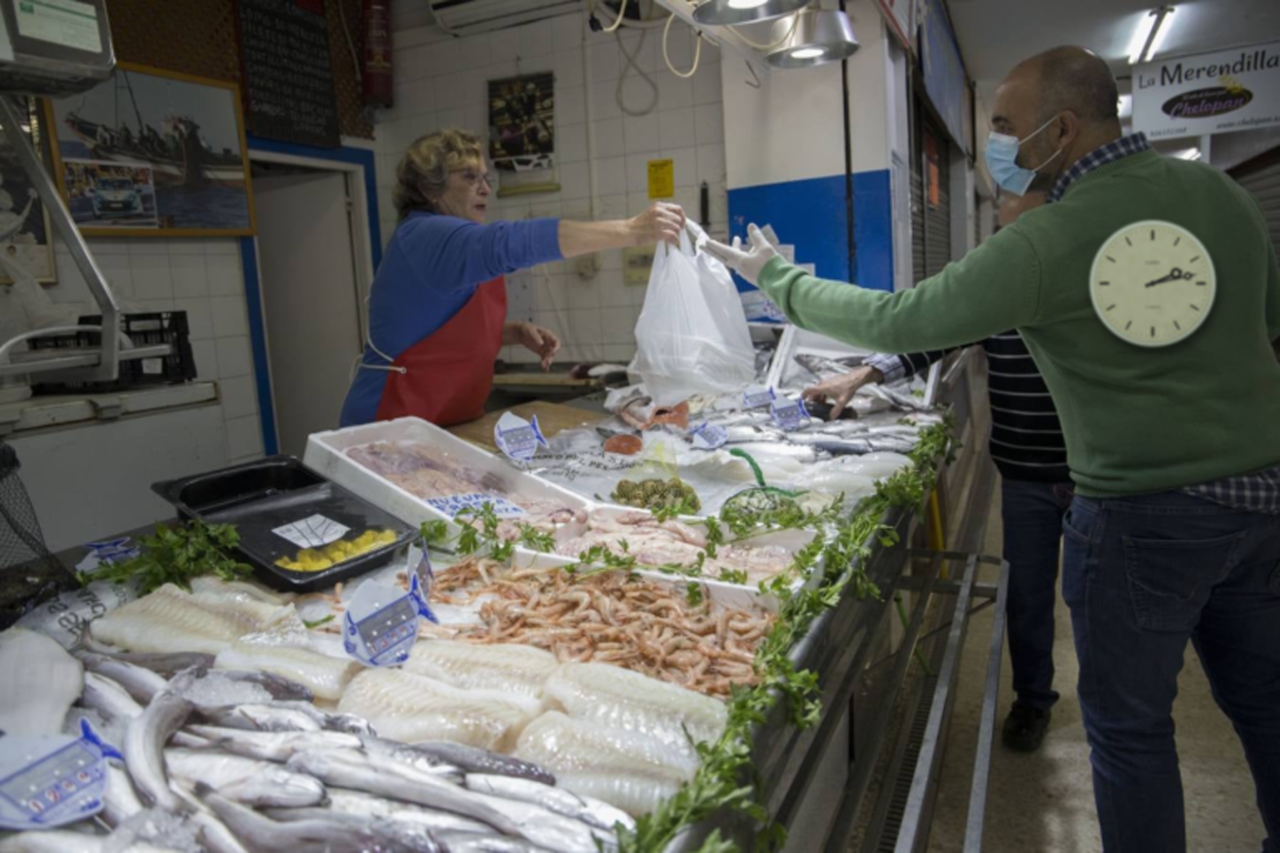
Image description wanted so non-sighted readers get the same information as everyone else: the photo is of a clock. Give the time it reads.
2:13
